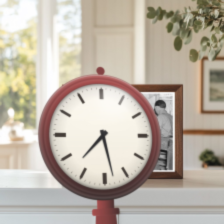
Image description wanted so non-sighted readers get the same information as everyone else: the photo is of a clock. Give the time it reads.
7:28
